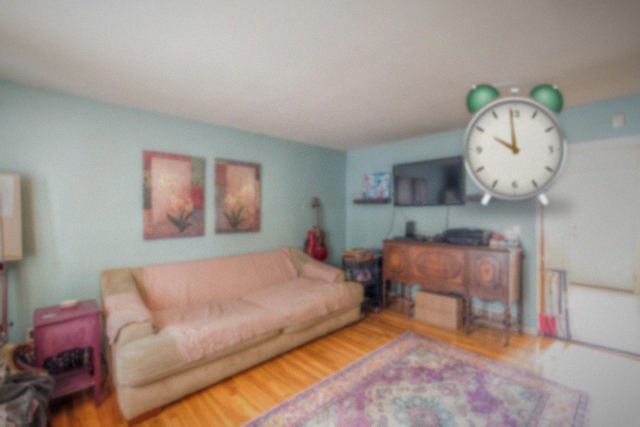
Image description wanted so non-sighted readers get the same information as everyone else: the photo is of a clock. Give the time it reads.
9:59
